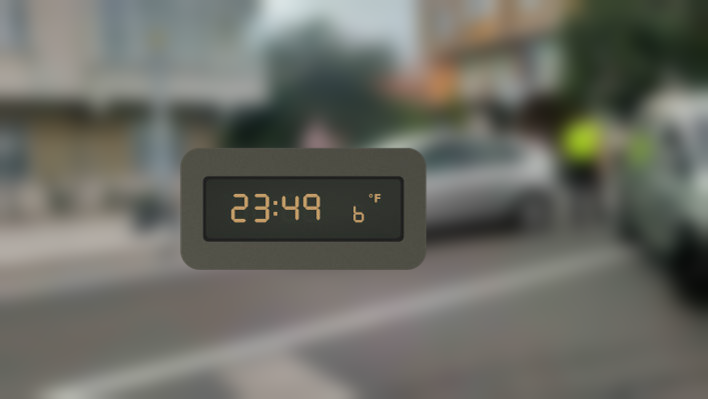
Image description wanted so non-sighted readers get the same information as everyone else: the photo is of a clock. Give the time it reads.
23:49
